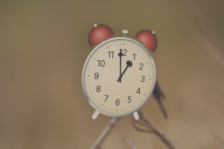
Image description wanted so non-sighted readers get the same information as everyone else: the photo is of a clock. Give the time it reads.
12:59
